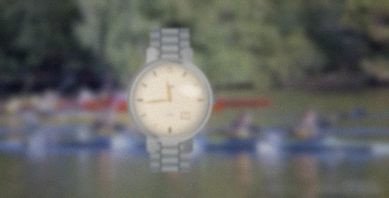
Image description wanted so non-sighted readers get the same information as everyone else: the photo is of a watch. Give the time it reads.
11:44
